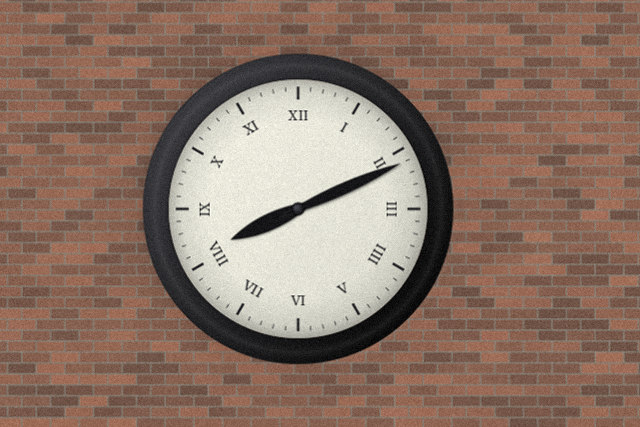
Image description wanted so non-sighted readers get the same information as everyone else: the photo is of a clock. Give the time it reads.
8:11
